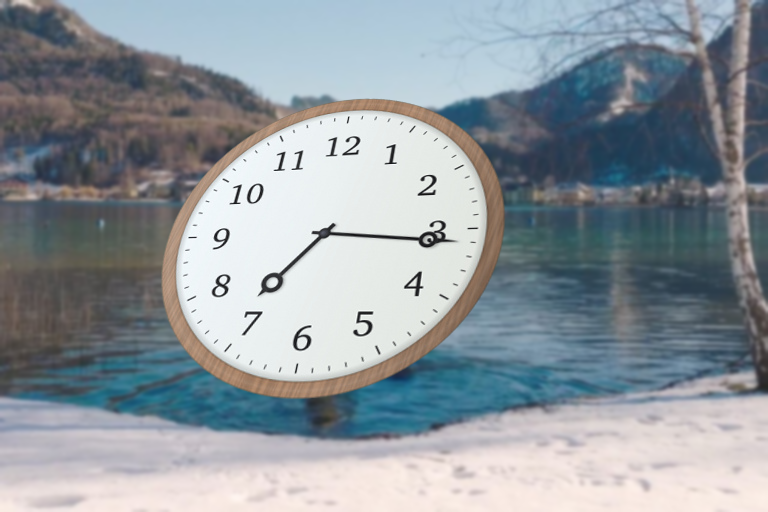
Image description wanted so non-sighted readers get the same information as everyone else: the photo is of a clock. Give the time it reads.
7:16
